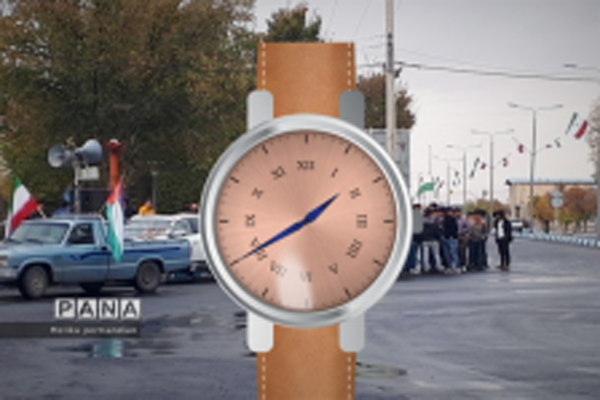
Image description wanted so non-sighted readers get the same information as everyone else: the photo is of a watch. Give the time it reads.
1:40
